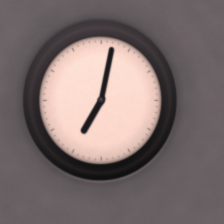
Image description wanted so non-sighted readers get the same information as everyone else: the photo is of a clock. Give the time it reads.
7:02
